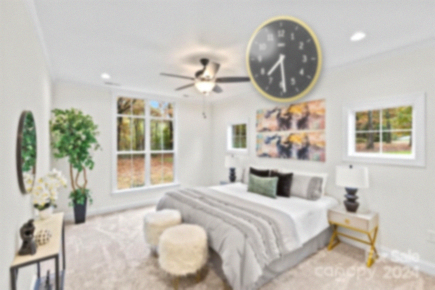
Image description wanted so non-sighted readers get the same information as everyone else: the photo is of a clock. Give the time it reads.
7:29
